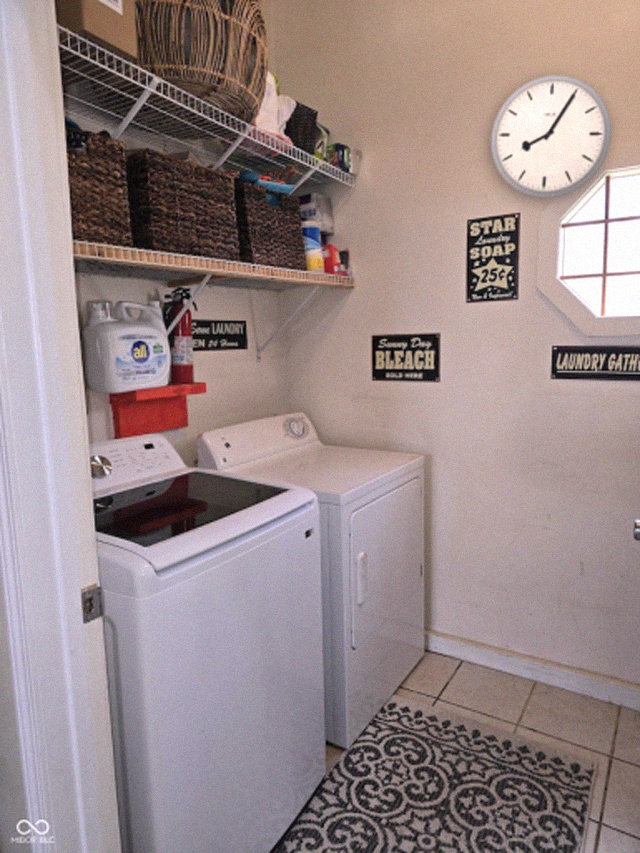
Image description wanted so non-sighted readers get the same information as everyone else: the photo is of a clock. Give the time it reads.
8:05
